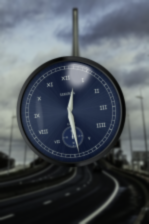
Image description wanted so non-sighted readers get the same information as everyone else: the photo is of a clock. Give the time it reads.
12:29
